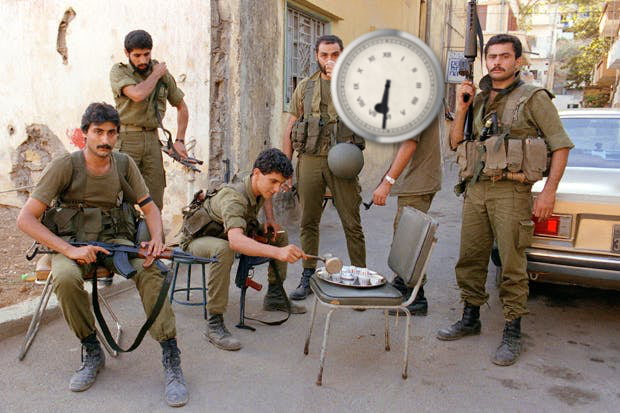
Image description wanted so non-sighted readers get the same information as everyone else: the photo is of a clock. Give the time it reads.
6:31
